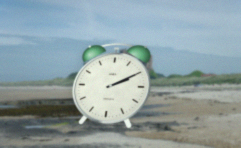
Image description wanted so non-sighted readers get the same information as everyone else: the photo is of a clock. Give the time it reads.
2:10
